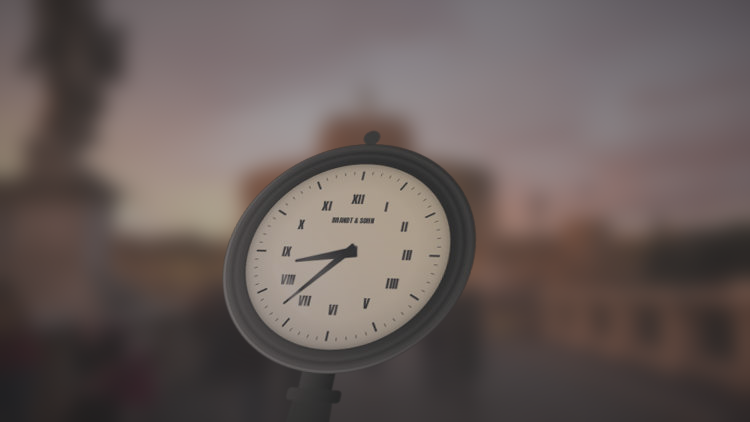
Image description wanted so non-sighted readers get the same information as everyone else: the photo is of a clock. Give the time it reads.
8:37
